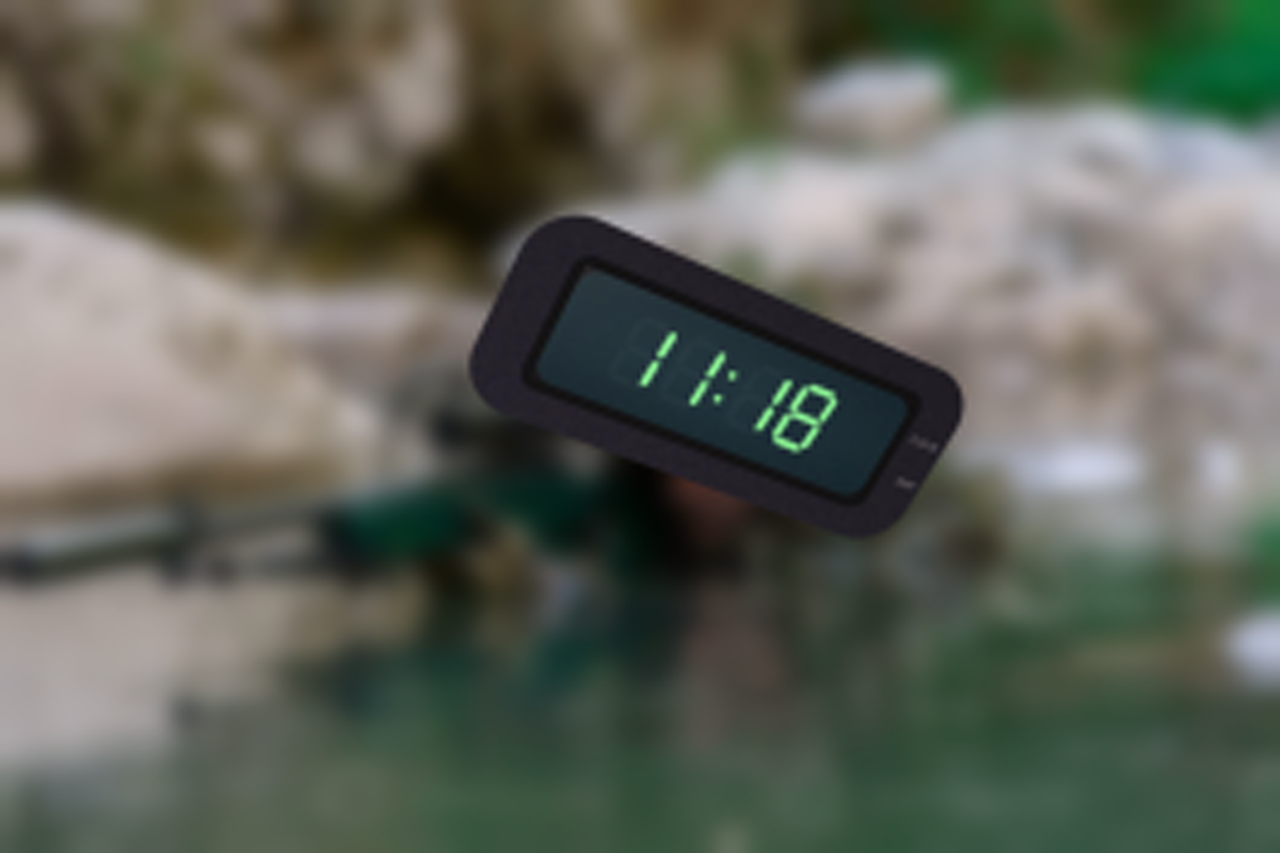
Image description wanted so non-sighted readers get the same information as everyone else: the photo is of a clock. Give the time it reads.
11:18
